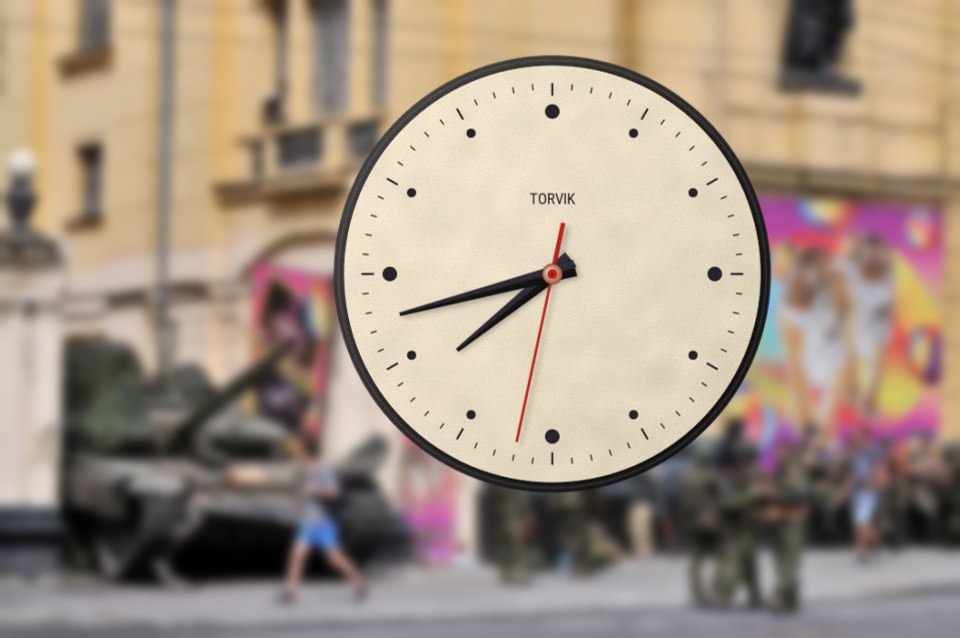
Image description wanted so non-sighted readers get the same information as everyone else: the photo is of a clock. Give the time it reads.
7:42:32
